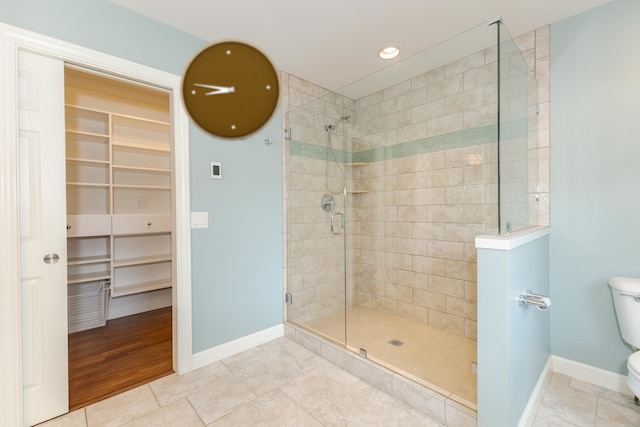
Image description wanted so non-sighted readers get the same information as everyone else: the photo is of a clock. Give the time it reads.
8:47
